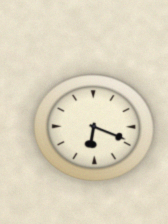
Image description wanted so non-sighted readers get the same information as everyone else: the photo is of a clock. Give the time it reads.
6:19
